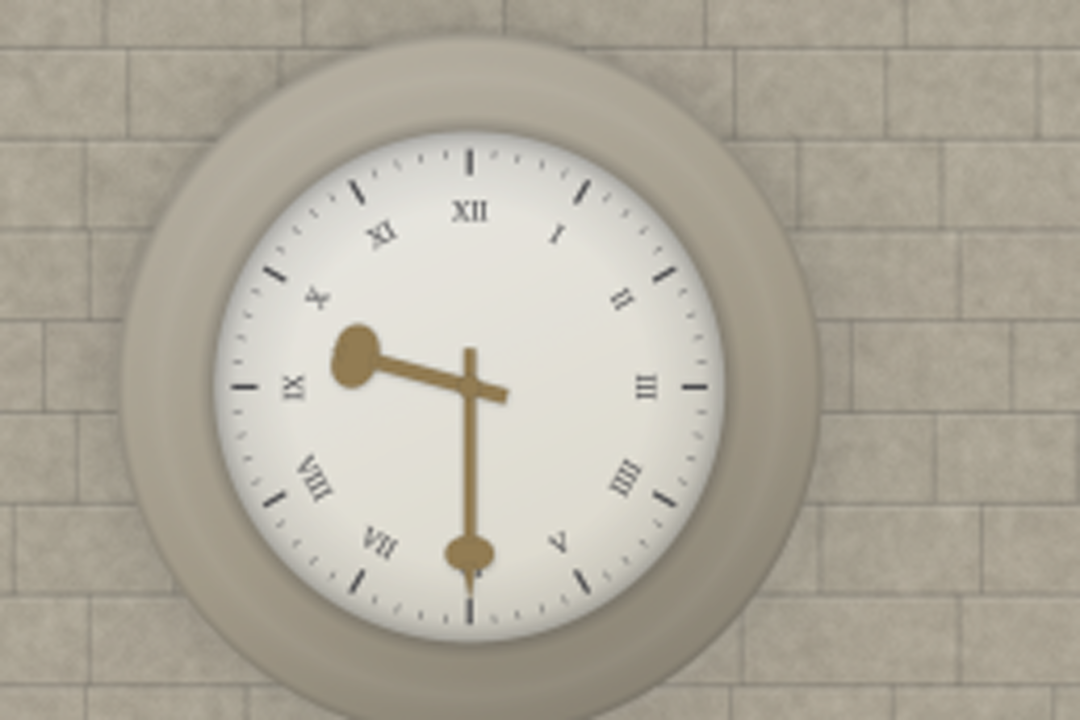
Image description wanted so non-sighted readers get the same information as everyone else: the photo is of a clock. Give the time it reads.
9:30
